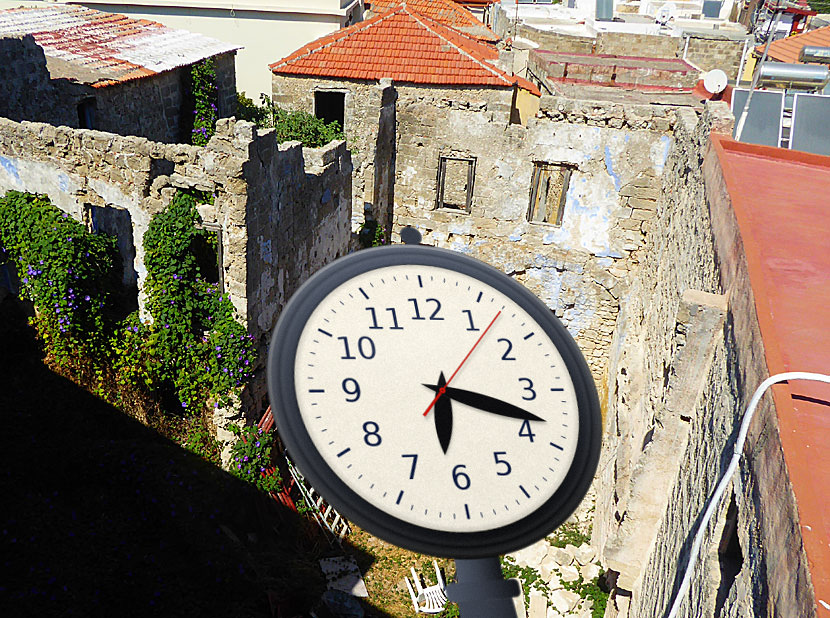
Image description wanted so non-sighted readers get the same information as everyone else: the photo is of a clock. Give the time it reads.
6:18:07
